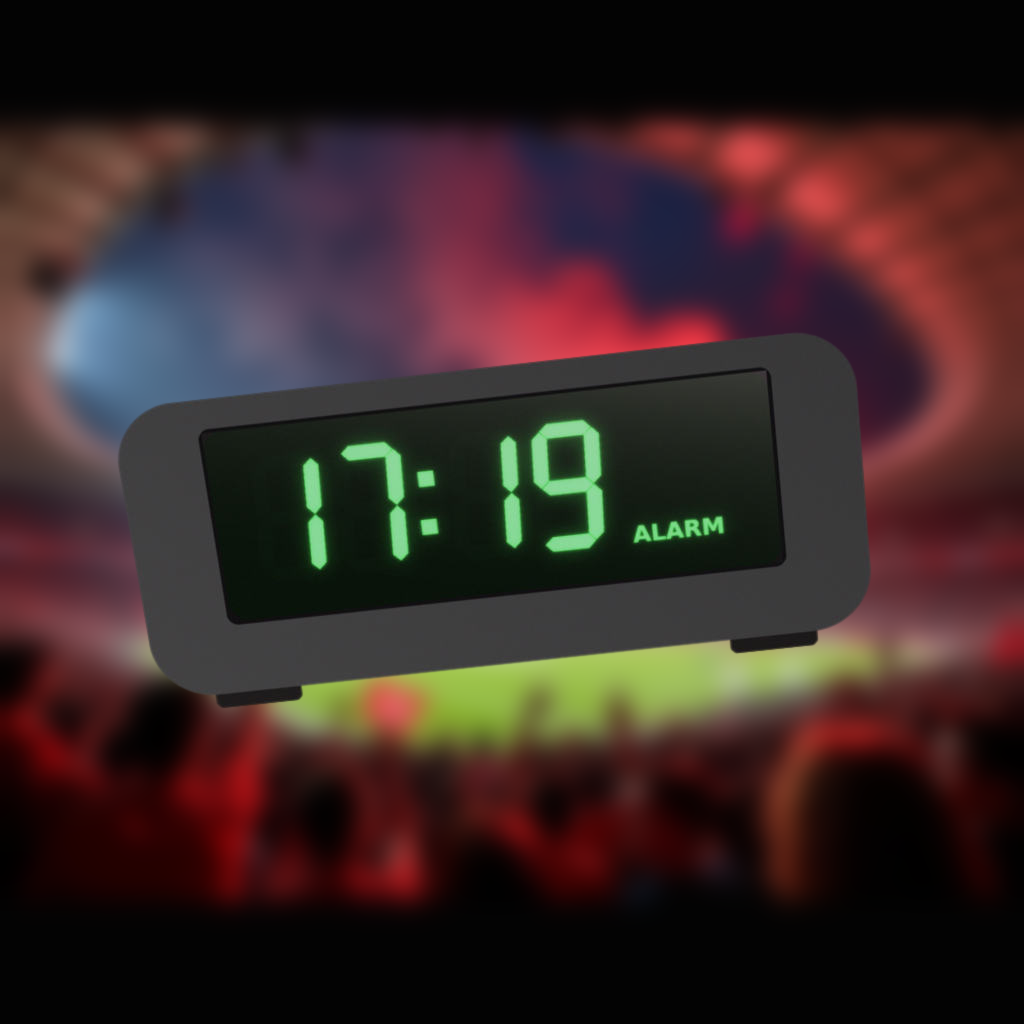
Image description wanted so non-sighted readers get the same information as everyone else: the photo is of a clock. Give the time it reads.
17:19
